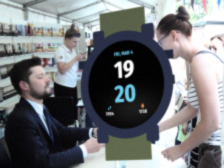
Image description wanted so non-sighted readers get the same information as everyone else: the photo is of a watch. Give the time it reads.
19:20
